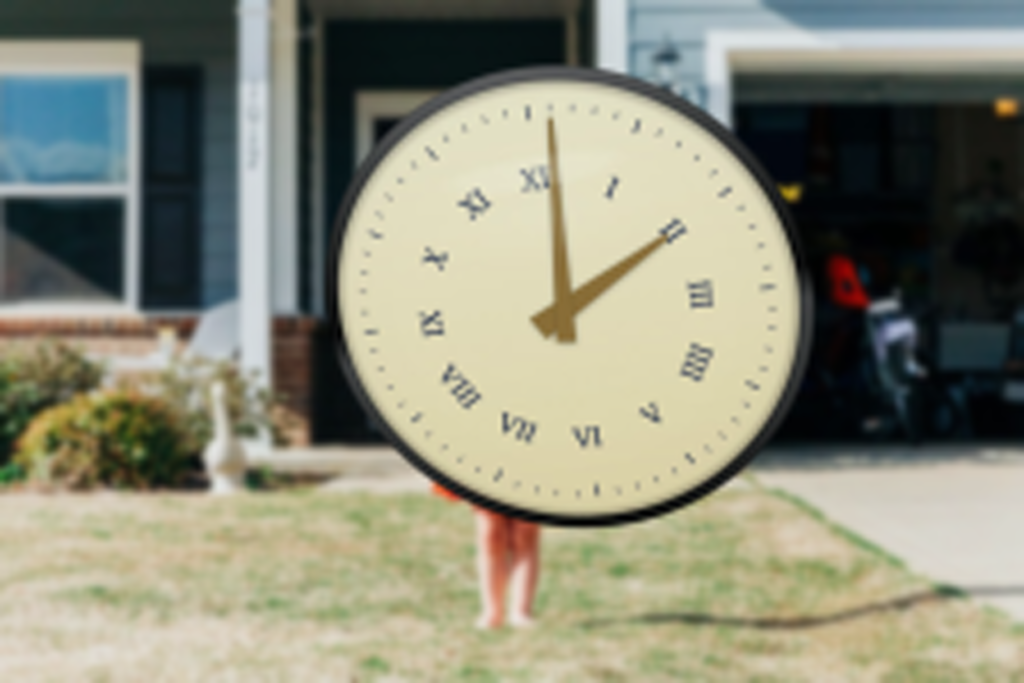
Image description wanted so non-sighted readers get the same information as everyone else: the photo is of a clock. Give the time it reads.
2:01
